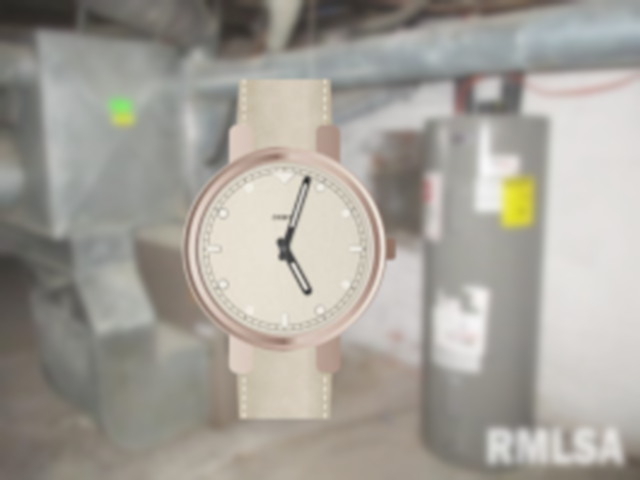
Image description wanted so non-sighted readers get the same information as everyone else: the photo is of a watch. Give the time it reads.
5:03
